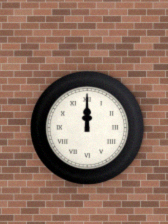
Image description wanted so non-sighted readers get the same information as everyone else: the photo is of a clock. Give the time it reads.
12:00
